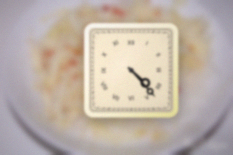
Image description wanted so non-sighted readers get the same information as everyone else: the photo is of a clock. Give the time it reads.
4:23
